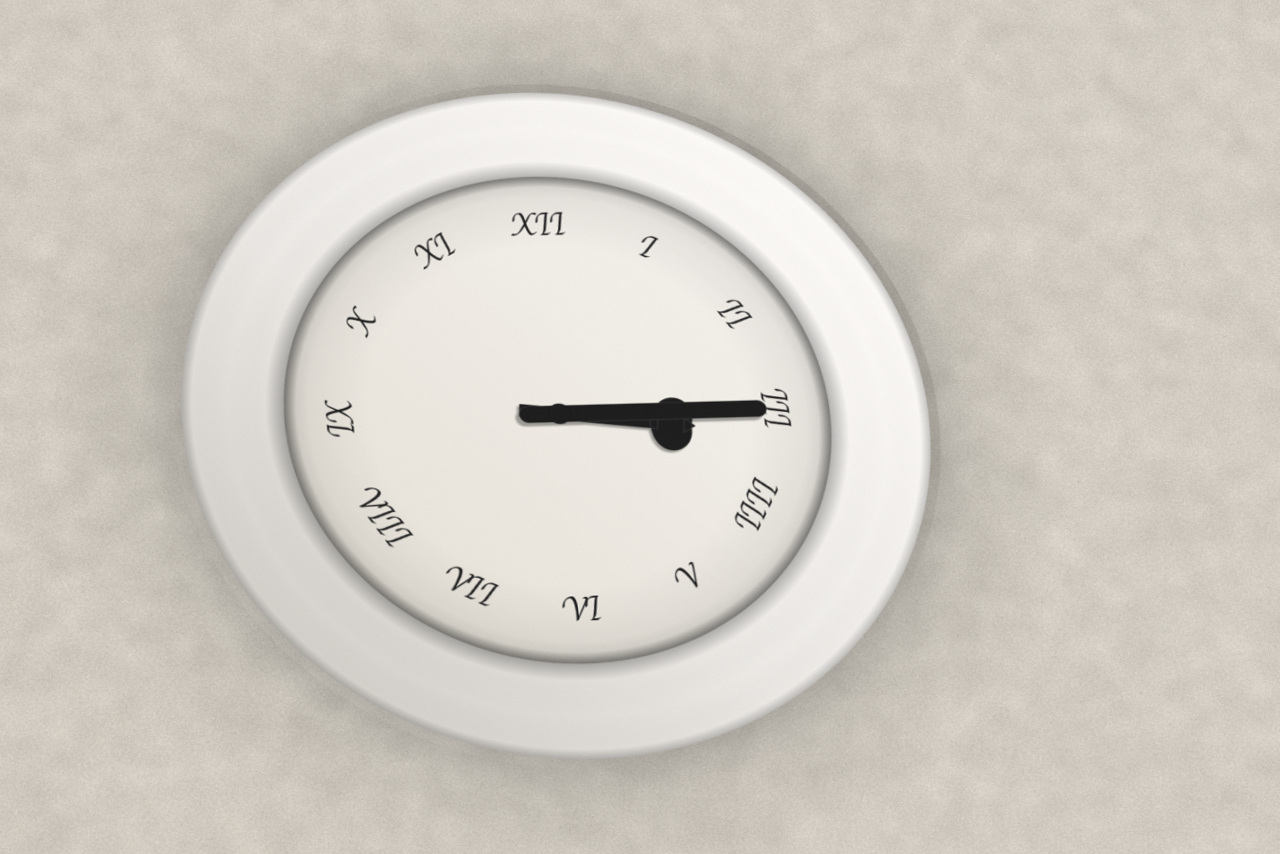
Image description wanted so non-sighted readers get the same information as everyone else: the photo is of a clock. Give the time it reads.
3:15
